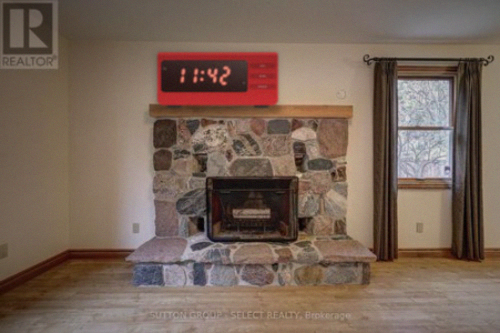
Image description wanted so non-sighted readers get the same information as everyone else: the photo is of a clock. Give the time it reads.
11:42
